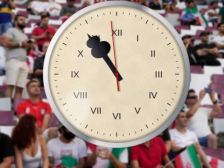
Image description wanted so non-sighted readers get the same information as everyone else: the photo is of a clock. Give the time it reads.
10:53:59
